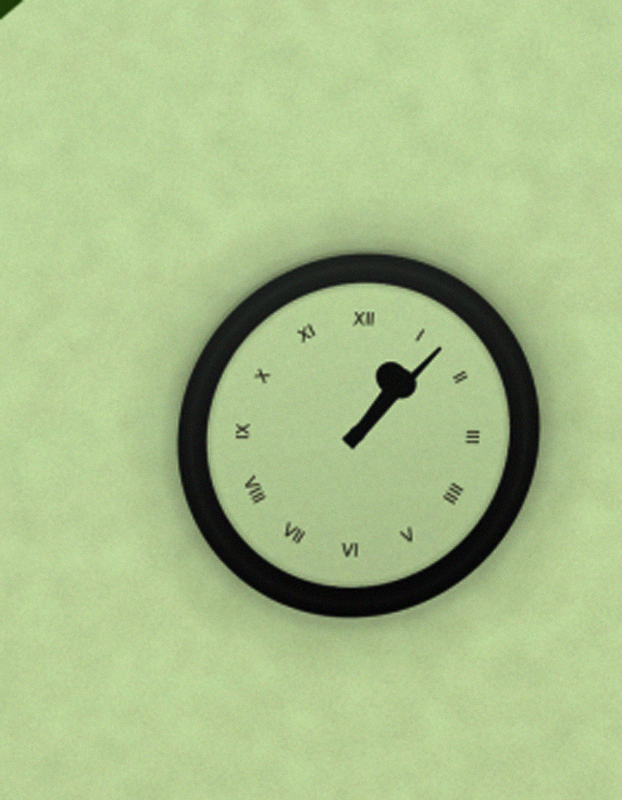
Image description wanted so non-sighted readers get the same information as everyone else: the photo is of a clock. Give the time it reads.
1:07
